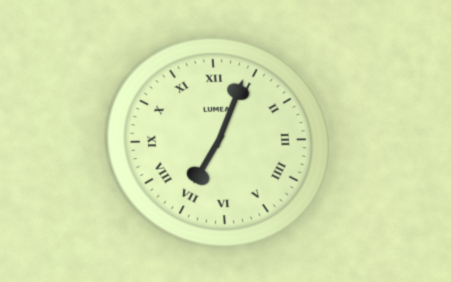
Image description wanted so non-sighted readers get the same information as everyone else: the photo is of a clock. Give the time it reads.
7:04
